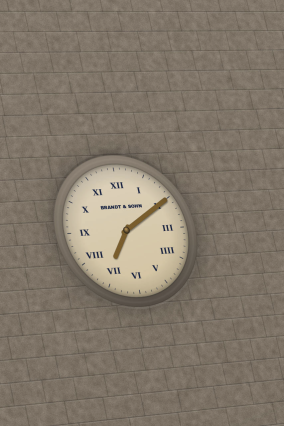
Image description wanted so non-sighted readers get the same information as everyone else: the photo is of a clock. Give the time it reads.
7:10
